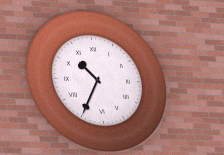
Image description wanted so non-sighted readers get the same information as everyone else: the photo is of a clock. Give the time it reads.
10:35
